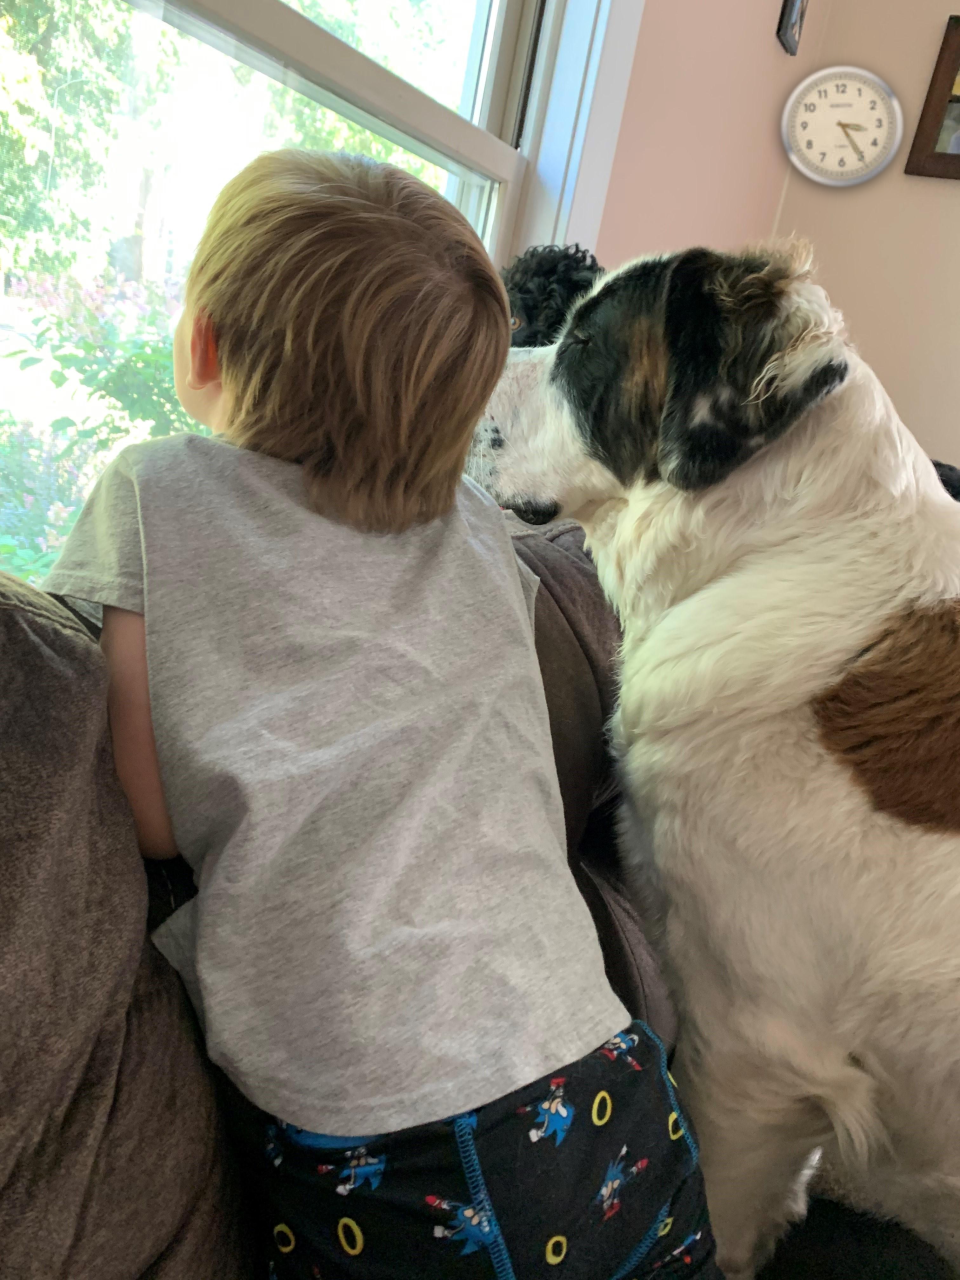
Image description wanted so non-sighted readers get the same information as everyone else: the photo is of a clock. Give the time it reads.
3:25
